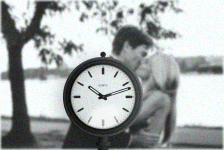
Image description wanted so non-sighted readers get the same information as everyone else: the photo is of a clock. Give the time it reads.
10:12
